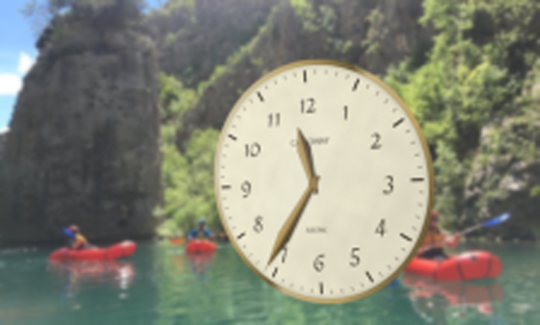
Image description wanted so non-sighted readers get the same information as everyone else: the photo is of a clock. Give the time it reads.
11:36
